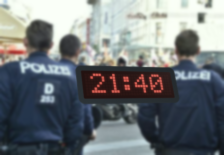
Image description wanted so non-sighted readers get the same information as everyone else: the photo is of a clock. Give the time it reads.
21:40
